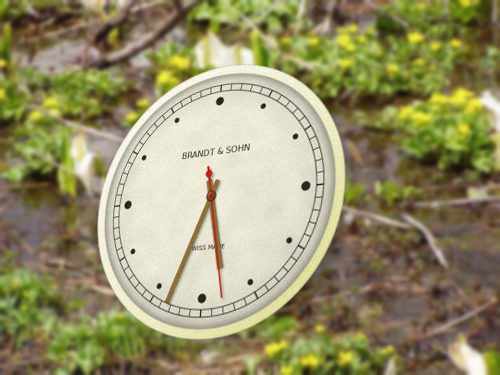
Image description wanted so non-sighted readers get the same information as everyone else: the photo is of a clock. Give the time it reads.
5:33:28
